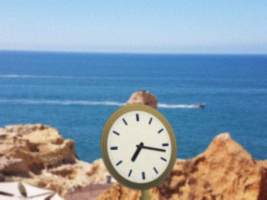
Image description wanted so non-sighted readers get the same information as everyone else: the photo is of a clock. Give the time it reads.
7:17
